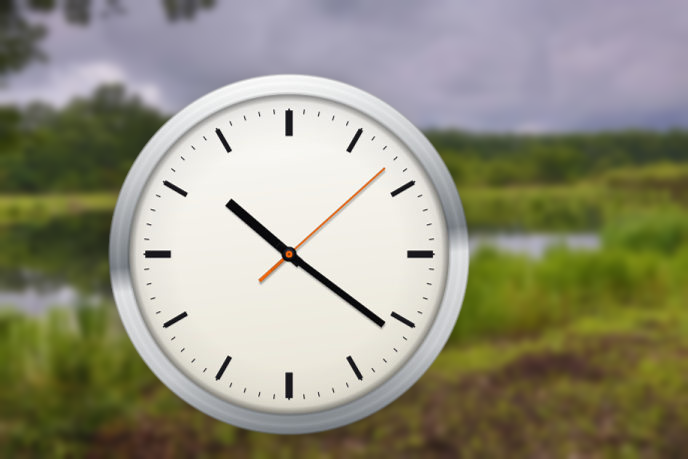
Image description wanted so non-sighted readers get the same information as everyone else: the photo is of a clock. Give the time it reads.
10:21:08
